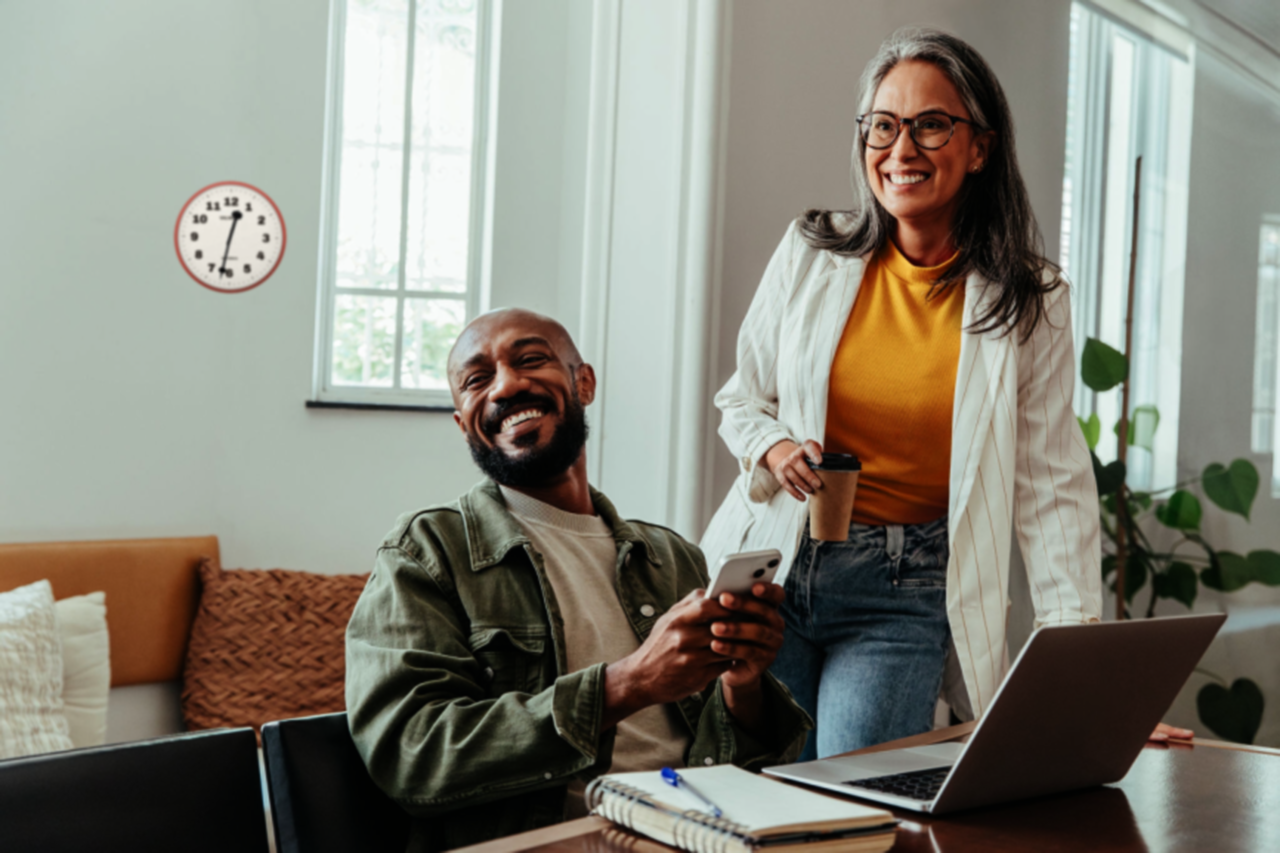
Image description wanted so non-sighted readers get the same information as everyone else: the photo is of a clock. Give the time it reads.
12:32
